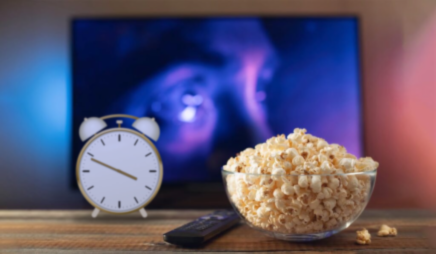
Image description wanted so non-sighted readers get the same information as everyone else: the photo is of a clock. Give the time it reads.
3:49
